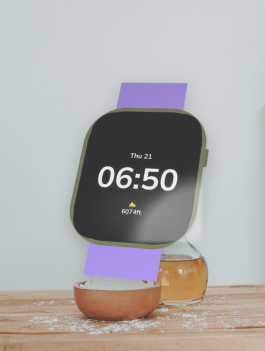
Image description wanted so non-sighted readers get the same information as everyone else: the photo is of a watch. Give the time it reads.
6:50
